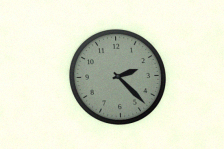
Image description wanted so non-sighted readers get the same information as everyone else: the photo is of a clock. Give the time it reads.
2:23
